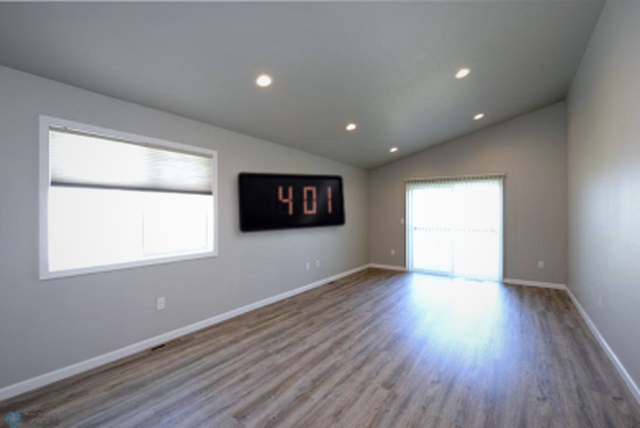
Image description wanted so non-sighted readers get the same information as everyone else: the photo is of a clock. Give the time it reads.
4:01
